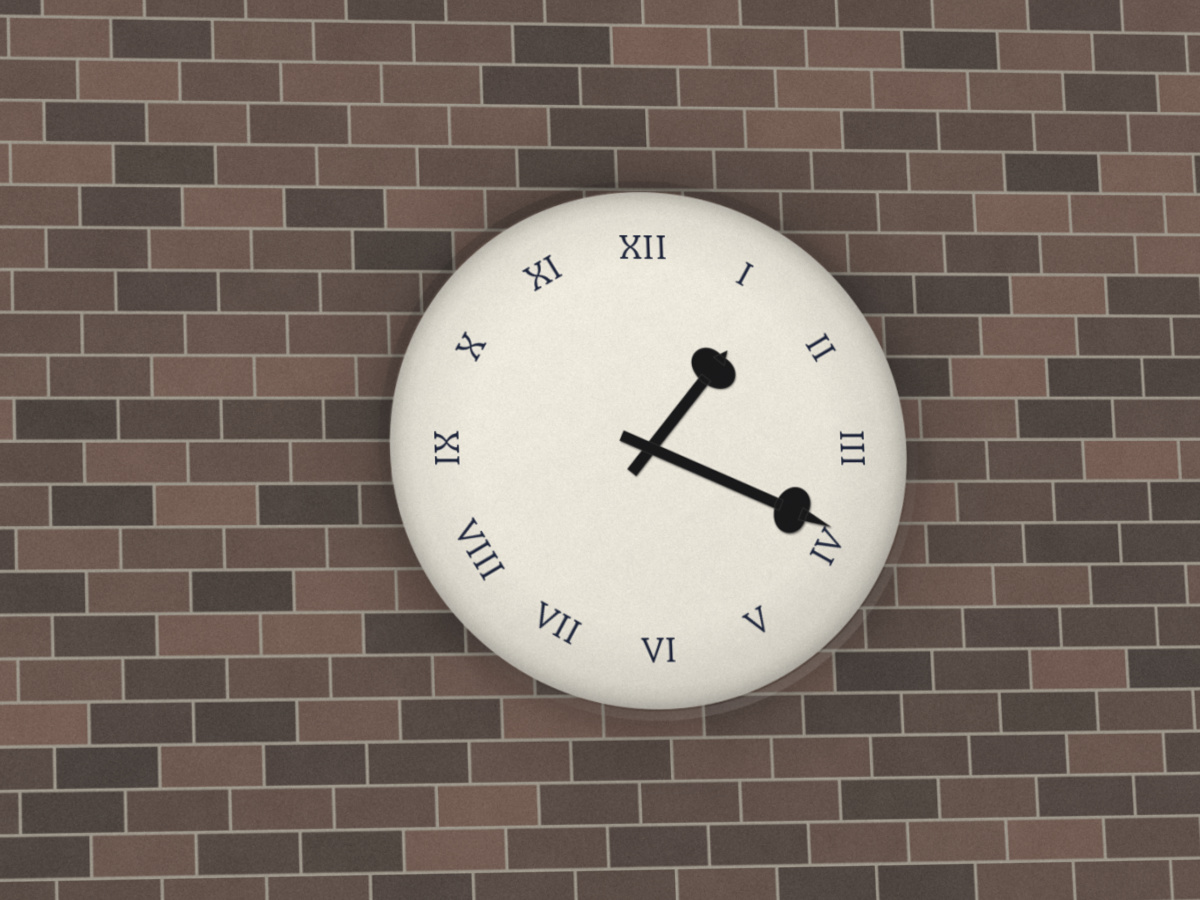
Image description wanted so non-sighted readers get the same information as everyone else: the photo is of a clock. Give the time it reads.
1:19
